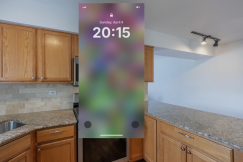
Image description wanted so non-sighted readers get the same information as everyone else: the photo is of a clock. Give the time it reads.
20:15
